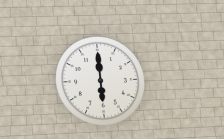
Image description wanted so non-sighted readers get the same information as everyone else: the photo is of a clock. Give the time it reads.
6:00
